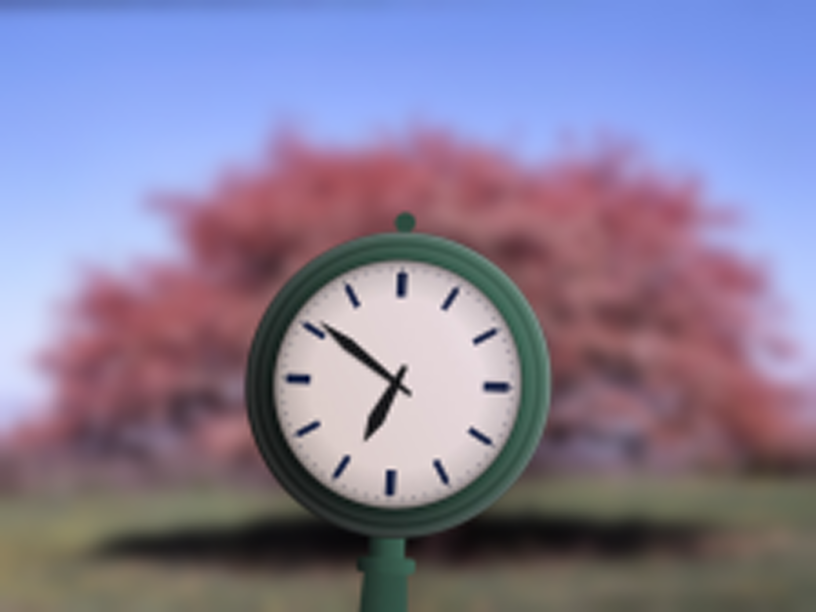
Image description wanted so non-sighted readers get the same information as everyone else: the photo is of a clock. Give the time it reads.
6:51
